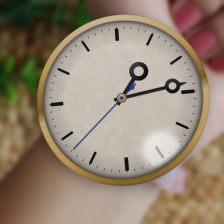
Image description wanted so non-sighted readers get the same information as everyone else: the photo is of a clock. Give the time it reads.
1:13:38
